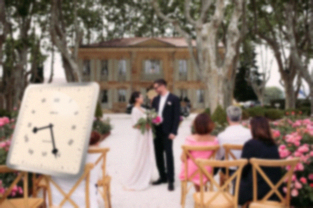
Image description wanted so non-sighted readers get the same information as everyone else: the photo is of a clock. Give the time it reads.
8:26
